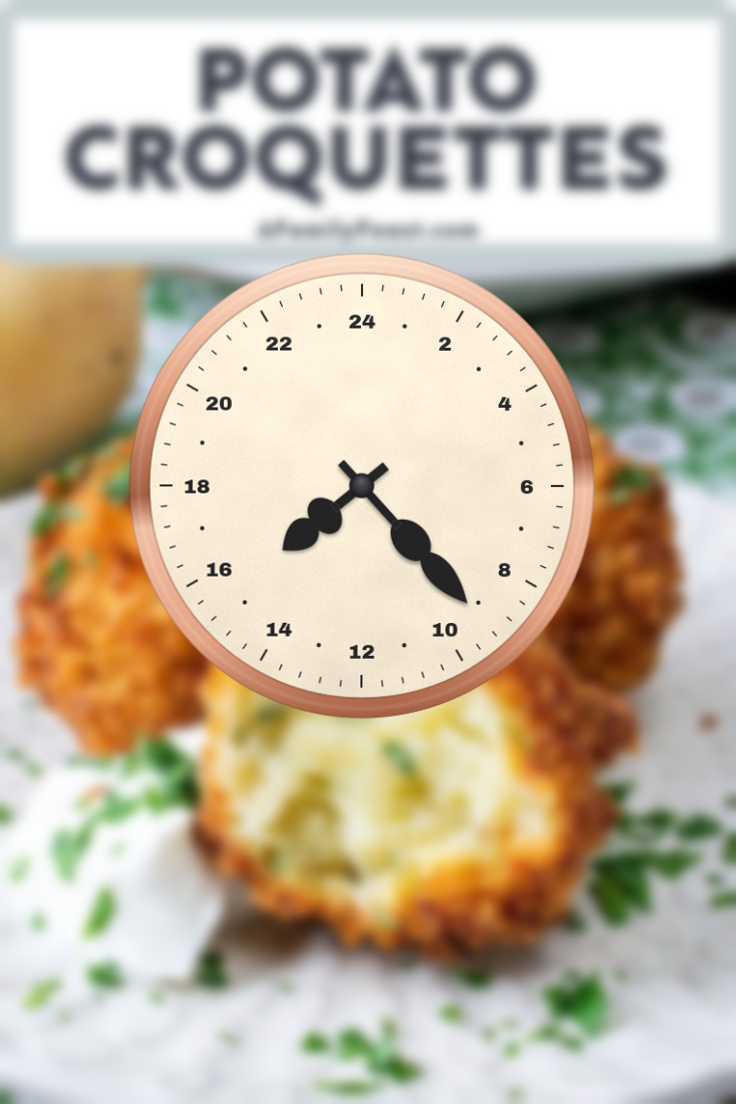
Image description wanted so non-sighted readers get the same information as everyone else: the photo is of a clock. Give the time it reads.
15:23
